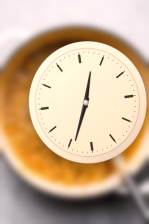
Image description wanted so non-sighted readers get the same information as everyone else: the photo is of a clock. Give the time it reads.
12:34
